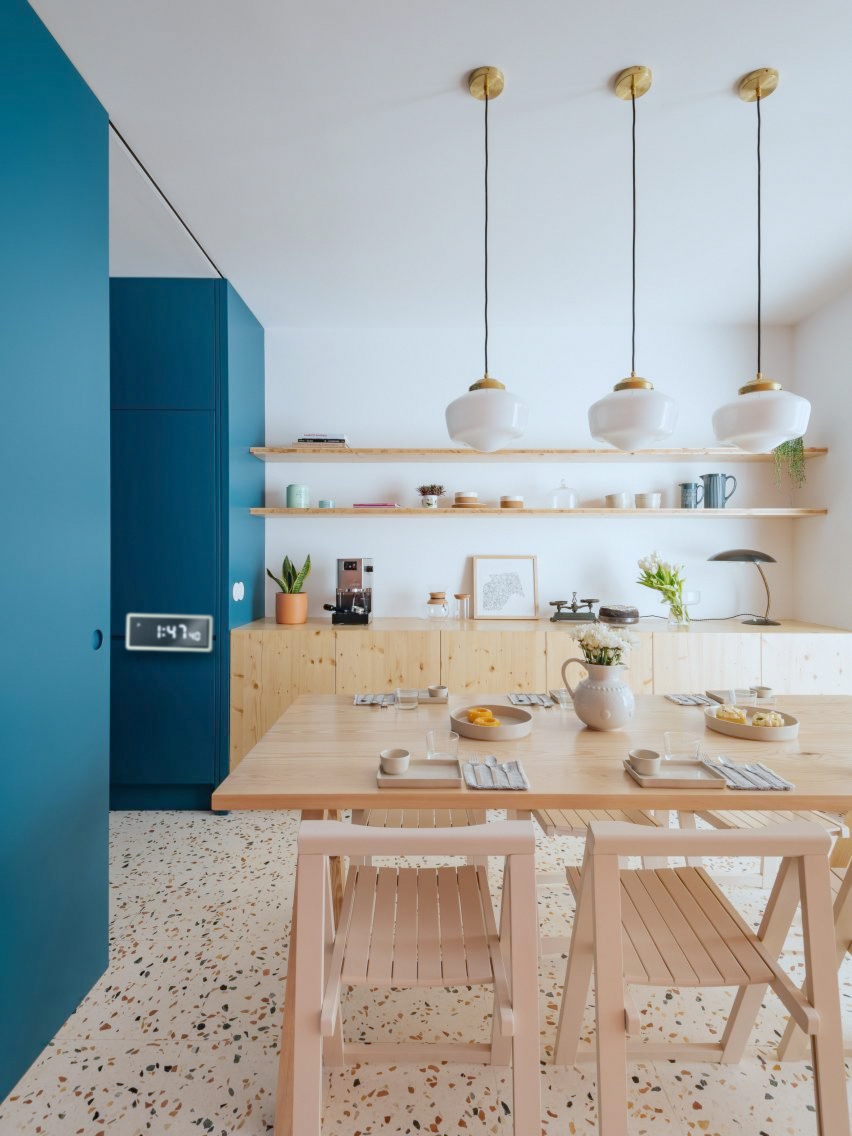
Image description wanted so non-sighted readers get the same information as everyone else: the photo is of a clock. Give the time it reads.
1:47
